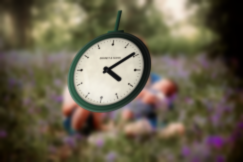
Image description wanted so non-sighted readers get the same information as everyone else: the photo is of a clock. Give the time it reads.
4:09
